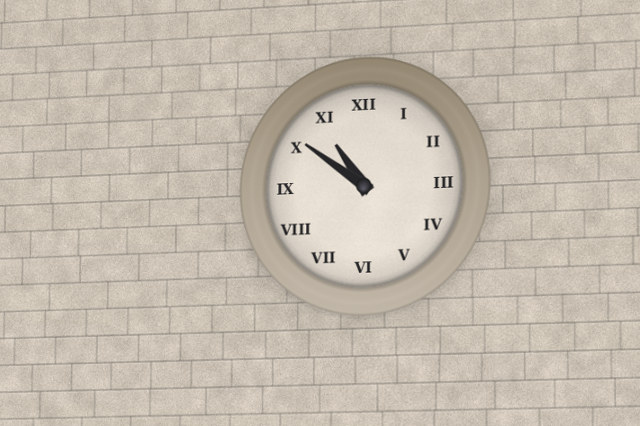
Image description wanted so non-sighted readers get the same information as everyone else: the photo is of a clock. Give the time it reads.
10:51
